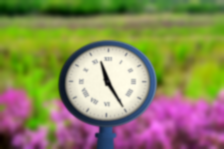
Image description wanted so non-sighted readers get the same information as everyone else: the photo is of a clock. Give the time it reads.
11:25
